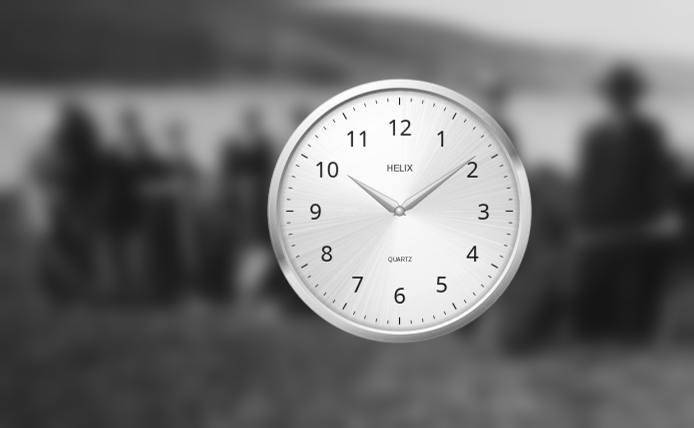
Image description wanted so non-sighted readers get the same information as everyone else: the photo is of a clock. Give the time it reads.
10:09
